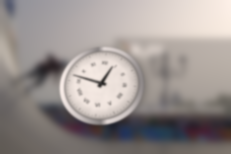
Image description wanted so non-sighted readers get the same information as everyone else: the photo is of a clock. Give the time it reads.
12:47
